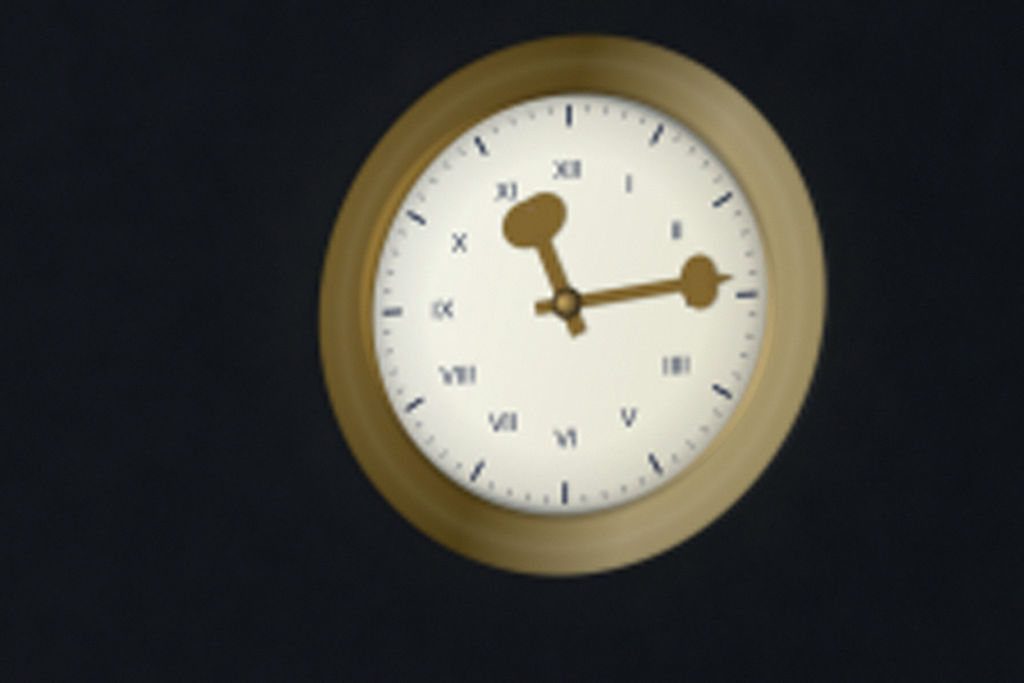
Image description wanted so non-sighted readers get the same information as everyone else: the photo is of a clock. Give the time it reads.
11:14
